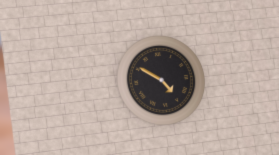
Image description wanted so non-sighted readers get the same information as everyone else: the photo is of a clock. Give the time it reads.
4:51
